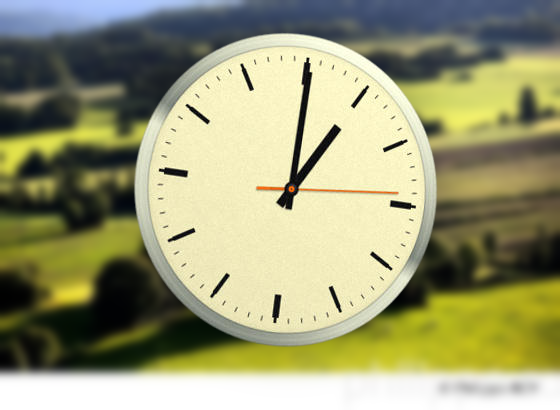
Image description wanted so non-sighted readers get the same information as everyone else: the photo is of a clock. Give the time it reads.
1:00:14
